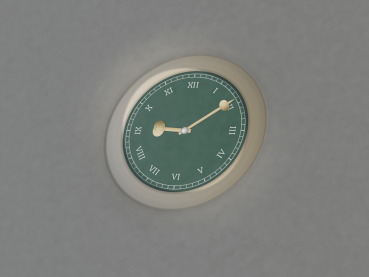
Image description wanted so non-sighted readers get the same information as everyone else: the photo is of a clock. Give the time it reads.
9:09
